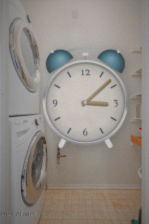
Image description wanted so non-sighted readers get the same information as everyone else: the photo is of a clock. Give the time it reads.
3:08
